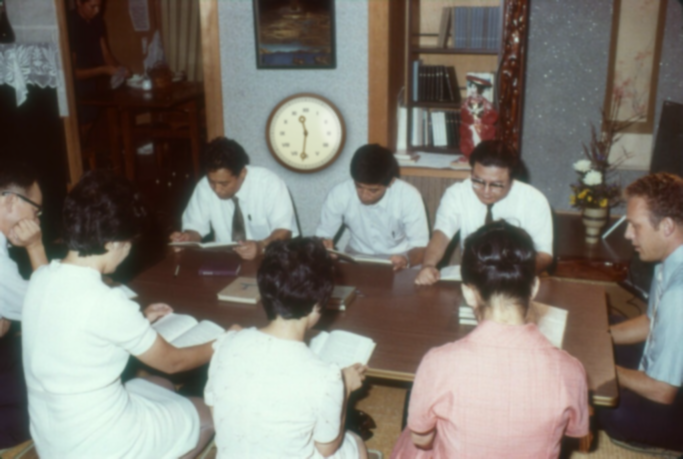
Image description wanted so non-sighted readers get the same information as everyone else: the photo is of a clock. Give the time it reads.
11:31
